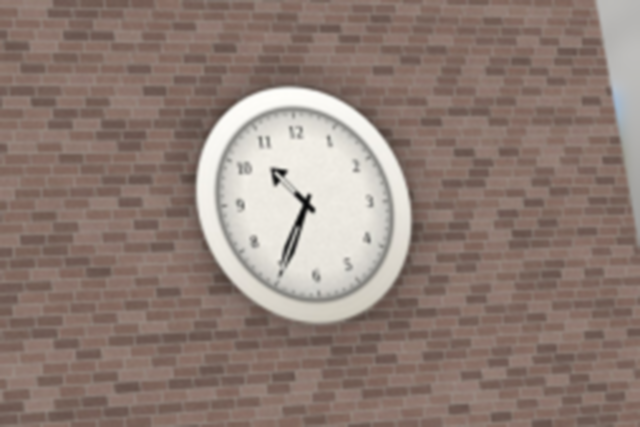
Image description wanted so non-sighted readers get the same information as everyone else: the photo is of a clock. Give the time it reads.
10:35
